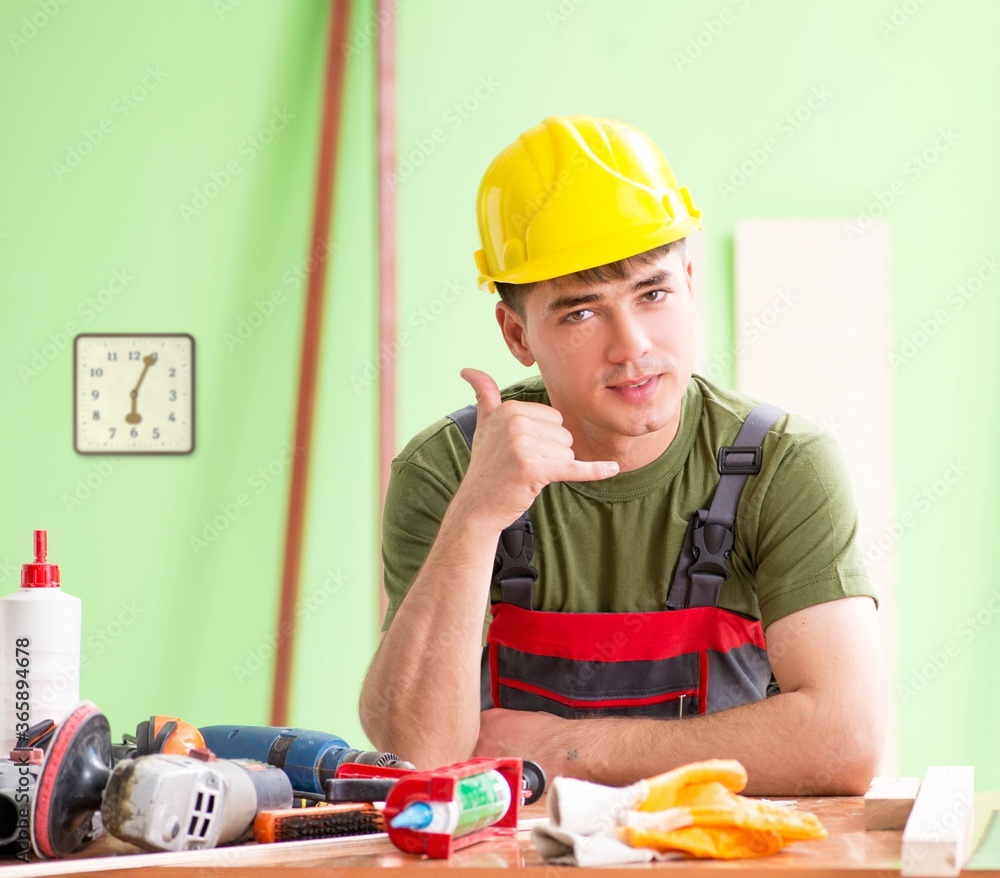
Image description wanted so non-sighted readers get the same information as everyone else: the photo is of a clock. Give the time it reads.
6:04
